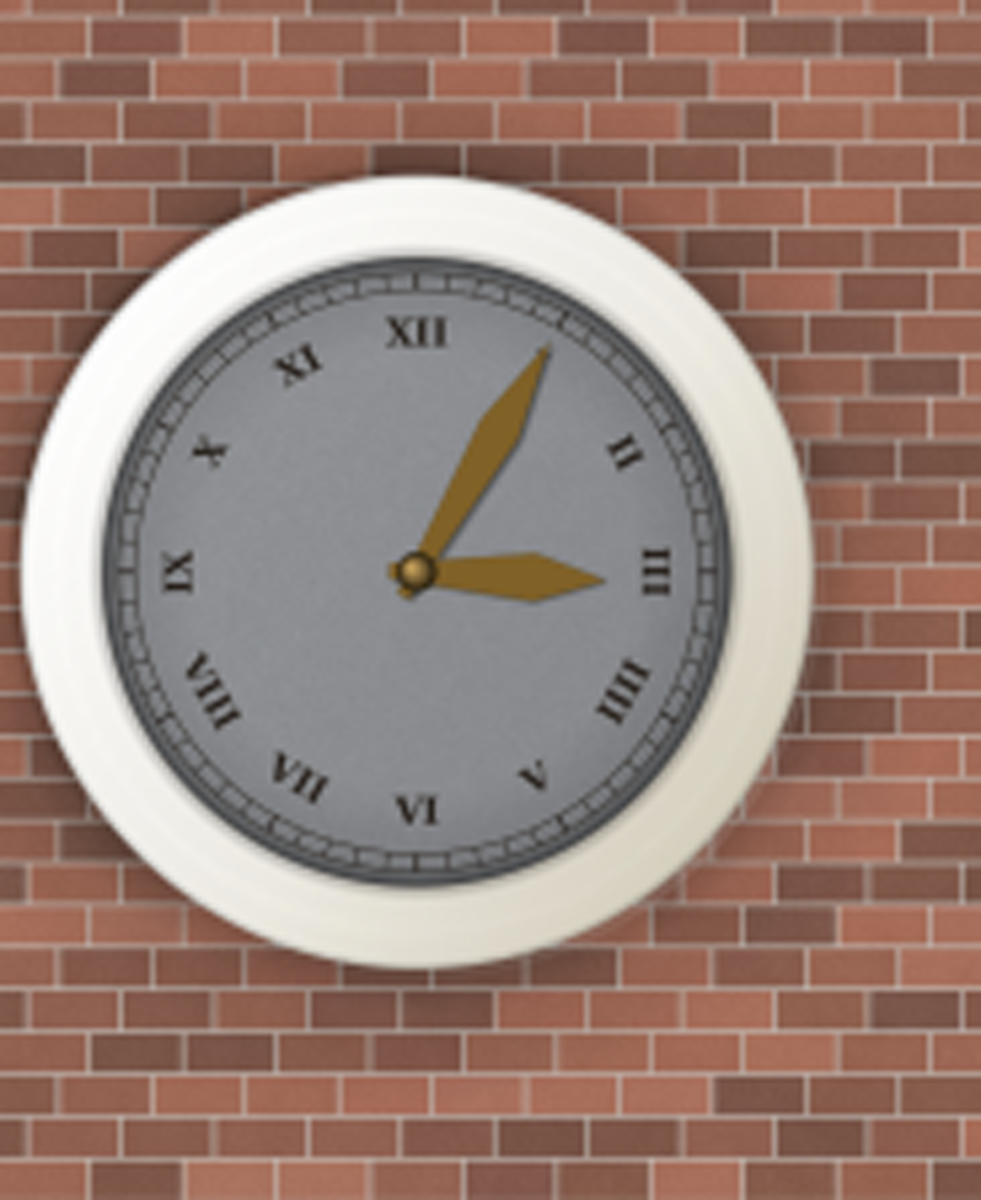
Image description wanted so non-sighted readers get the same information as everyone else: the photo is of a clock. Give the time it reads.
3:05
